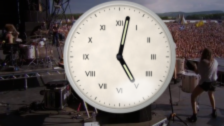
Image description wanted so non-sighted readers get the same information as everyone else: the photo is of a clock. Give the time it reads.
5:02
